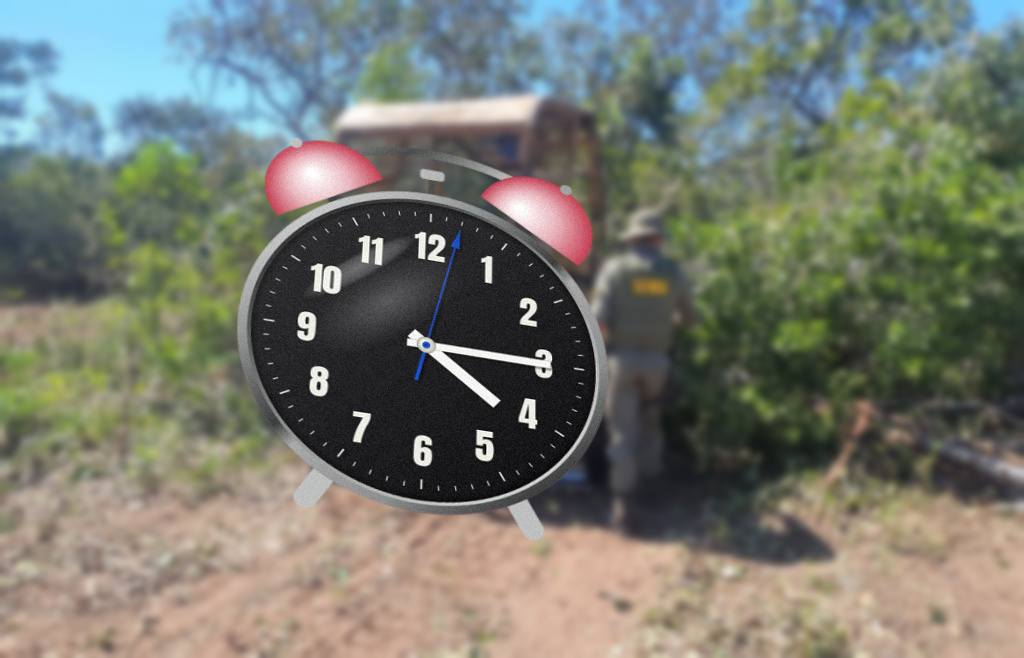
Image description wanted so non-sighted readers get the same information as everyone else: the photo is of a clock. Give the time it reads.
4:15:02
